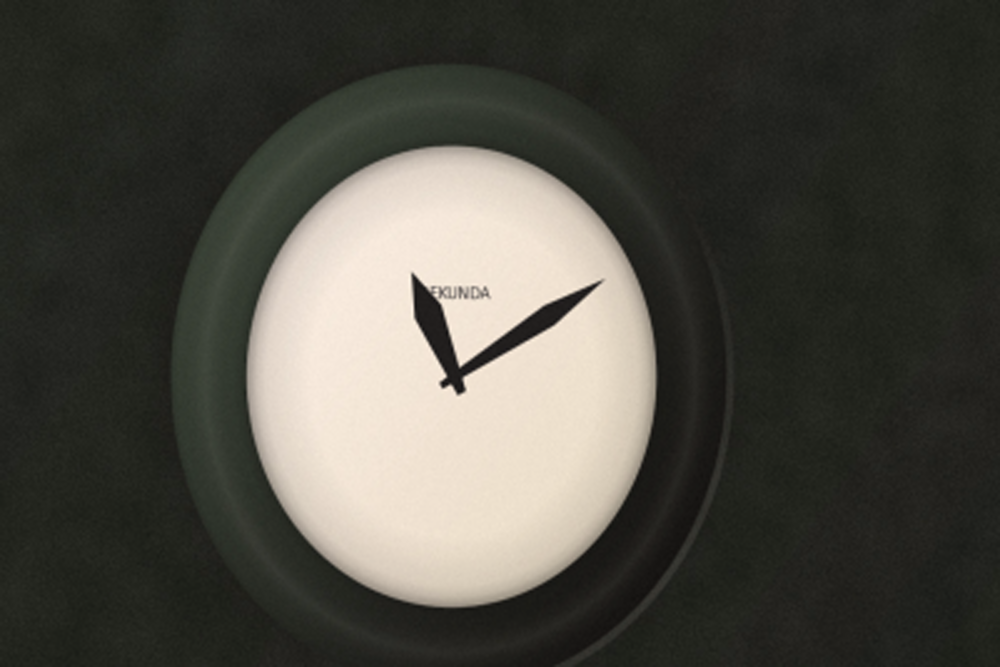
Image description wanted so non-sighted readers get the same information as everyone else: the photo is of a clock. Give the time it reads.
11:10
